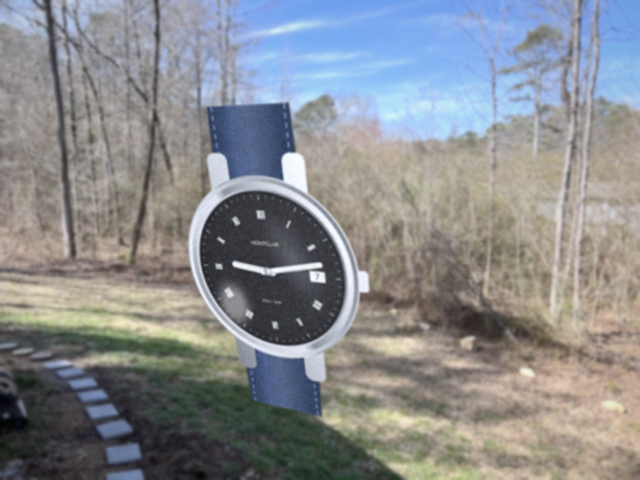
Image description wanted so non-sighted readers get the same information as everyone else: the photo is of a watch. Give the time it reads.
9:13
